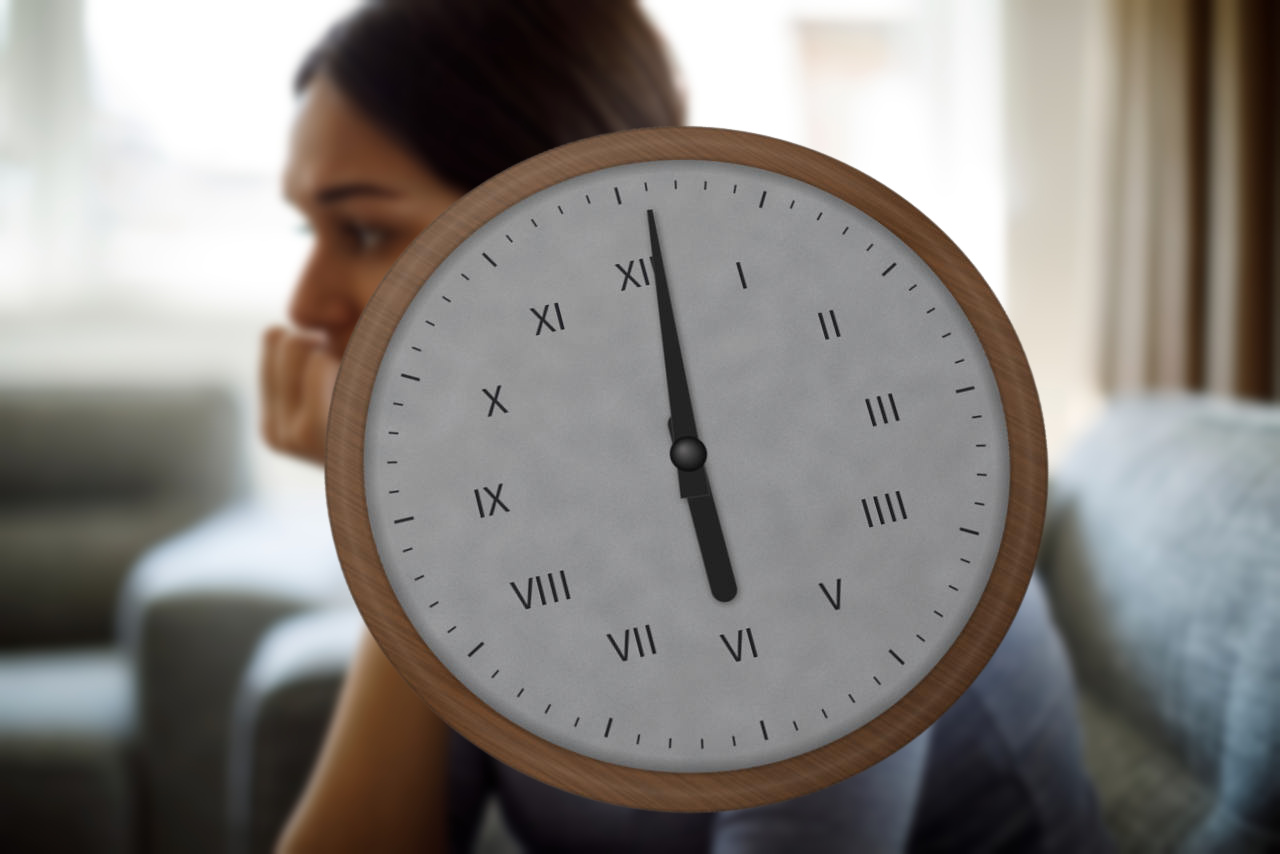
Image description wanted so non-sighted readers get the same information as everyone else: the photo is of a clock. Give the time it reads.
6:01
